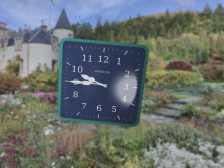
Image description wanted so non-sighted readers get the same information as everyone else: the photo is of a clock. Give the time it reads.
9:45
